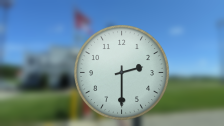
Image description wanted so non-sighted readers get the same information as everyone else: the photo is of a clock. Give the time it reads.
2:30
